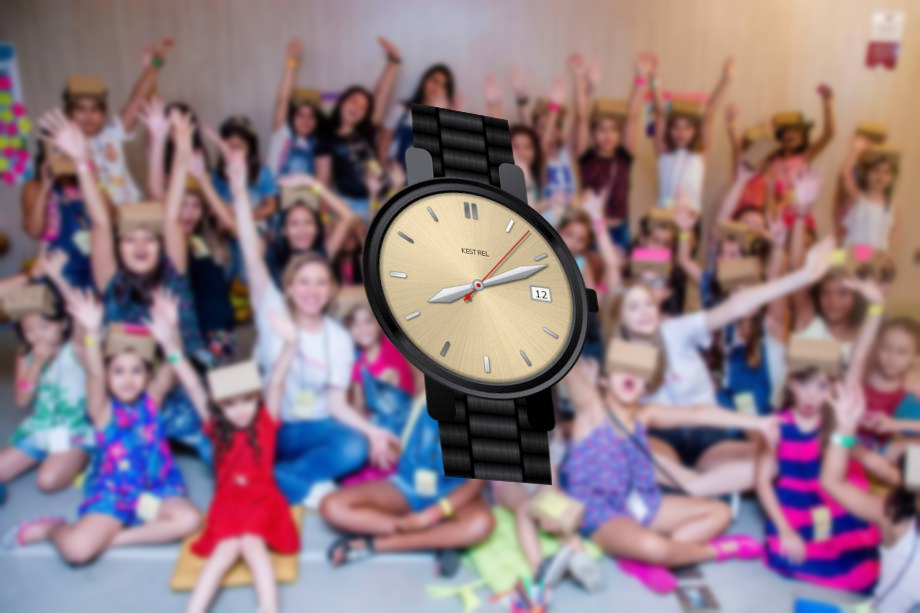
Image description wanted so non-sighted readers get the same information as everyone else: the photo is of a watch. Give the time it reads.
8:11:07
